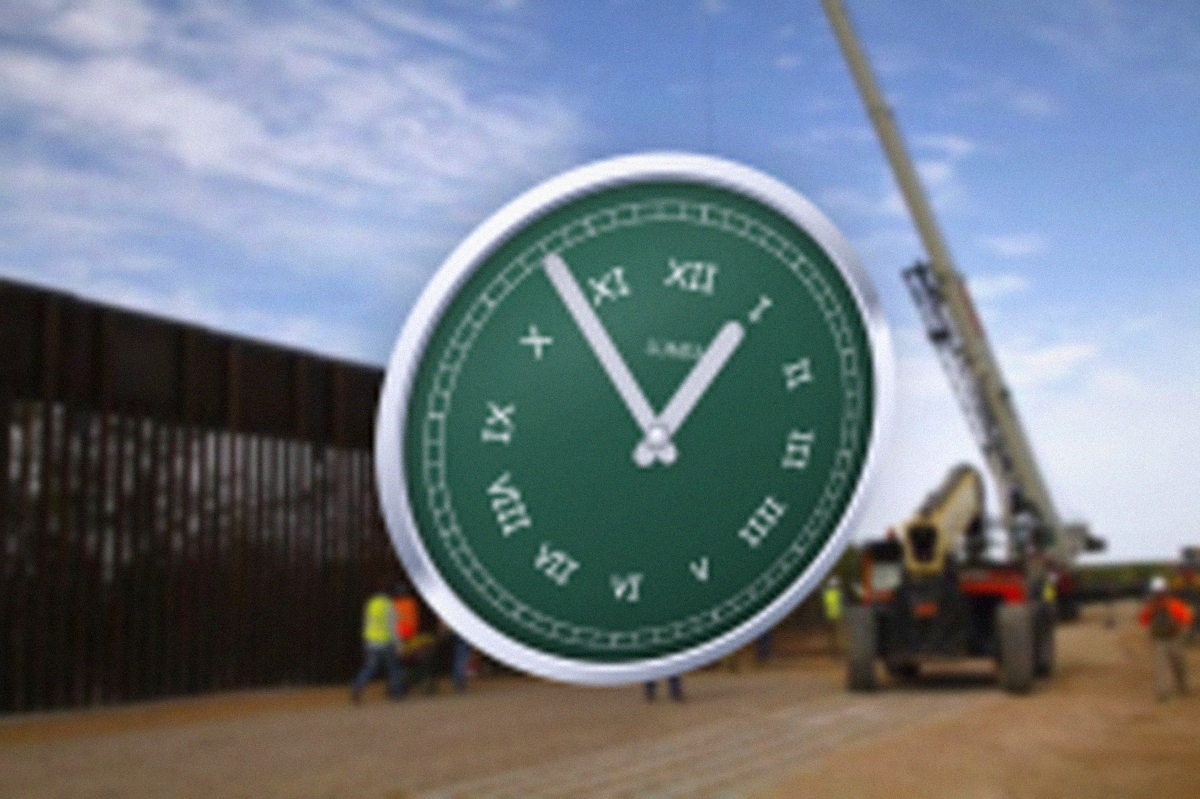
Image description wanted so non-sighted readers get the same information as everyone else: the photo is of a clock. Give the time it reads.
12:53
